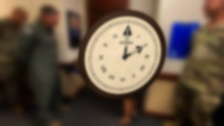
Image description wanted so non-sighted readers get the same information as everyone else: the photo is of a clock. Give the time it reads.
2:00
